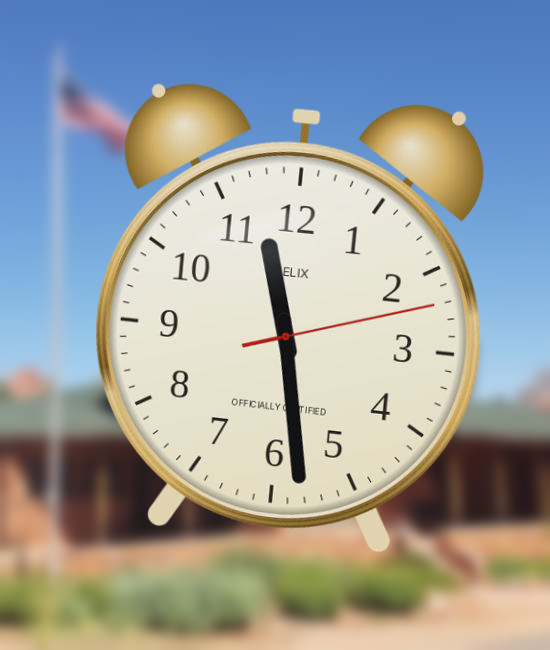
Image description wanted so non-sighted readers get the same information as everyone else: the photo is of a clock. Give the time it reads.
11:28:12
